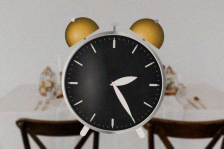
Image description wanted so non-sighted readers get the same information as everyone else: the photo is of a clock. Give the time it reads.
2:25
